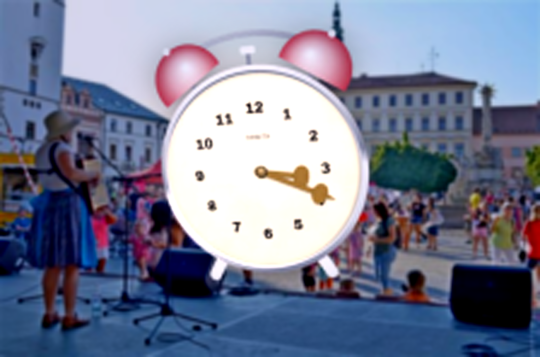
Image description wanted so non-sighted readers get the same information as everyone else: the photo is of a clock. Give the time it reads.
3:19
